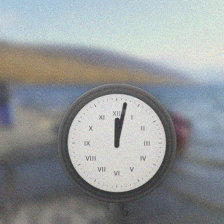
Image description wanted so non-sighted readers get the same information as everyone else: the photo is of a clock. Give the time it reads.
12:02
